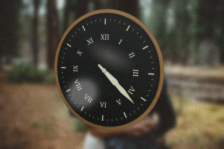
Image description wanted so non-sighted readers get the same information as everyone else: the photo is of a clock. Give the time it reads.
4:22
